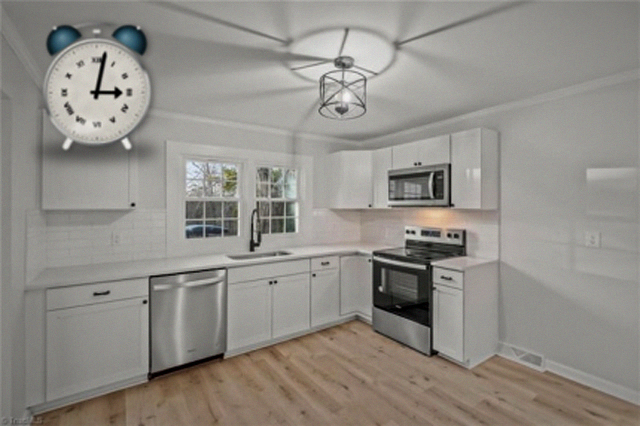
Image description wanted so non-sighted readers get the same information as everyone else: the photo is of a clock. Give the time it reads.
3:02
